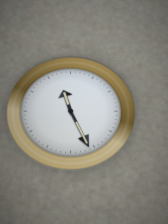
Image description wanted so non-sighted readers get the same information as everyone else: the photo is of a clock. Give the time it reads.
11:26
